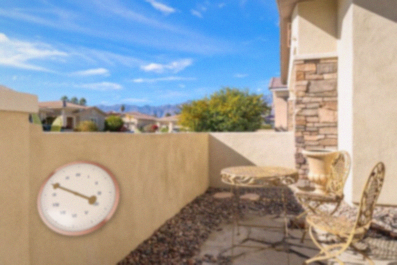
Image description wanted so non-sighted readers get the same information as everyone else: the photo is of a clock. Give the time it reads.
3:49
